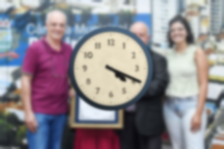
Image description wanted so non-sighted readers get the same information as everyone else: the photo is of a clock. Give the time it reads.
4:19
